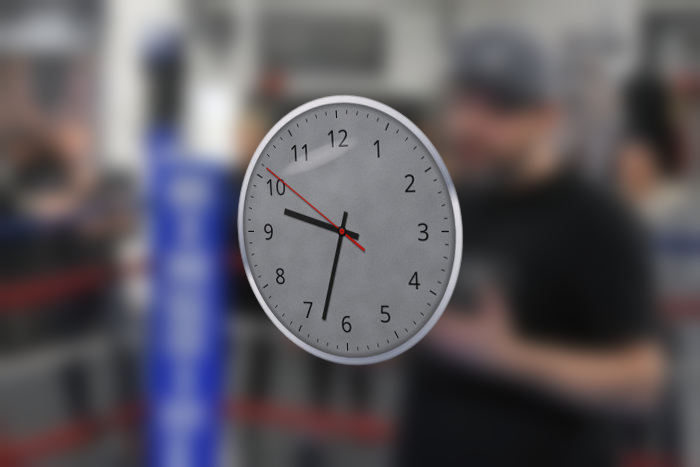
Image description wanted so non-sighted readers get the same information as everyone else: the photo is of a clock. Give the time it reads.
9:32:51
